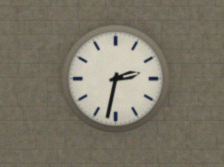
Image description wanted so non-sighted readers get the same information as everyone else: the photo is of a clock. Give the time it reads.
2:32
